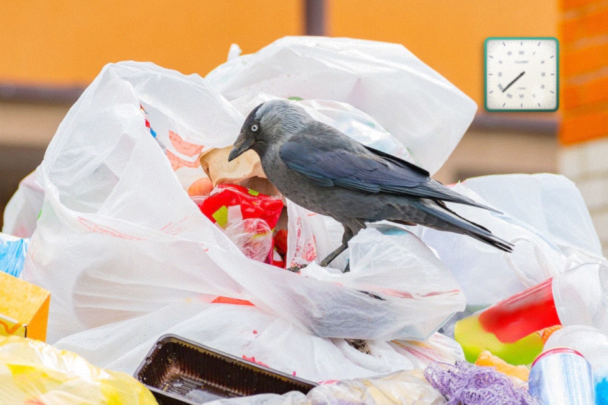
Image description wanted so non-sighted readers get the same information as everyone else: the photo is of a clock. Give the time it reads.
7:38
